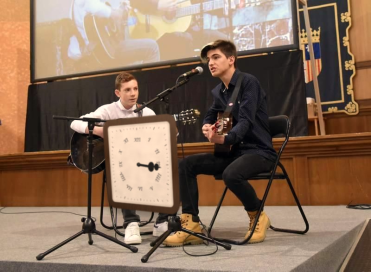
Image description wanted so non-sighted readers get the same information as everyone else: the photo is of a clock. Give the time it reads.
3:16
